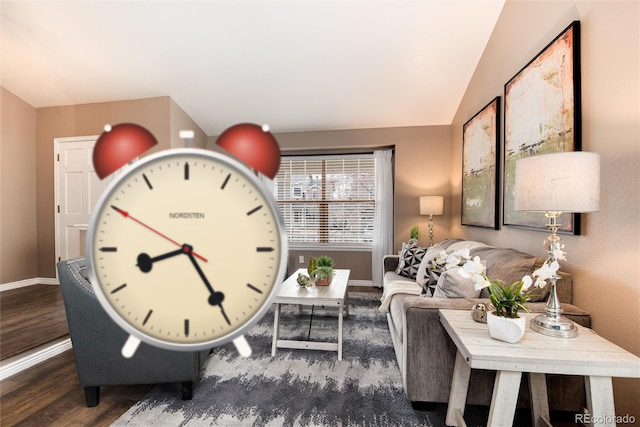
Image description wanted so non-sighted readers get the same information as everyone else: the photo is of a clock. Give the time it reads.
8:24:50
